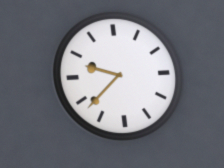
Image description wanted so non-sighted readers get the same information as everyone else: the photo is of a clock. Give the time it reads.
9:38
